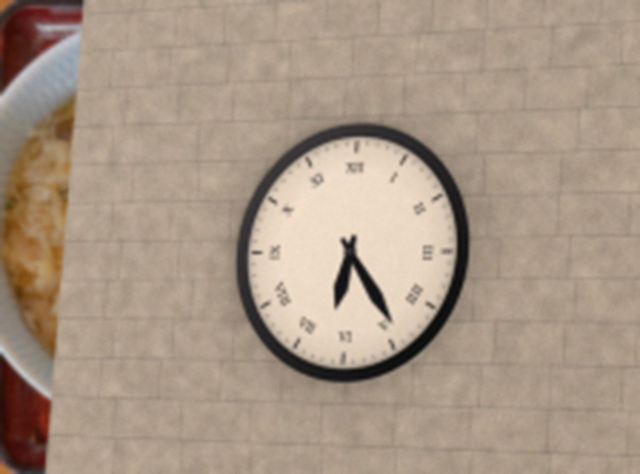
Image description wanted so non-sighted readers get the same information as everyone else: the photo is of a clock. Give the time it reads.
6:24
